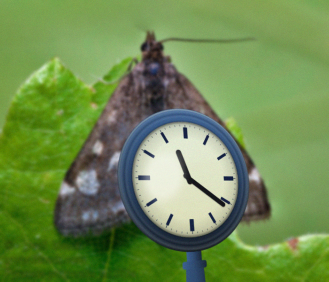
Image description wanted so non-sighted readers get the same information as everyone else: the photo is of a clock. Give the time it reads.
11:21
